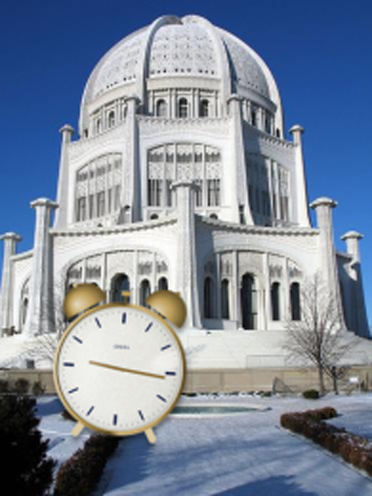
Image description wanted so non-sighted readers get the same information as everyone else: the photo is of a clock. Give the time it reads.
9:16
